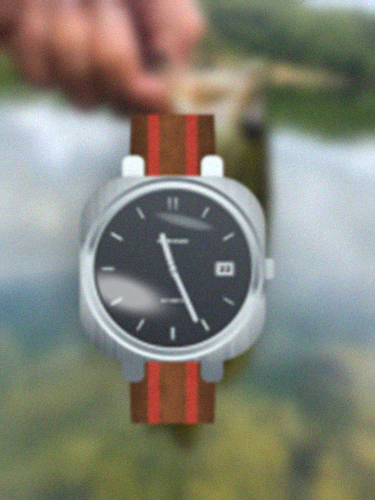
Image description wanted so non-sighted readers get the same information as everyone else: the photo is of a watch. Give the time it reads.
11:26
